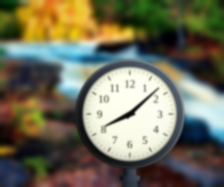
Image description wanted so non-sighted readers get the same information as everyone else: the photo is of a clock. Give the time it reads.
8:08
